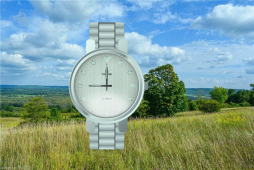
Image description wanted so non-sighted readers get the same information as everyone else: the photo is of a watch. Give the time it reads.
9:00
